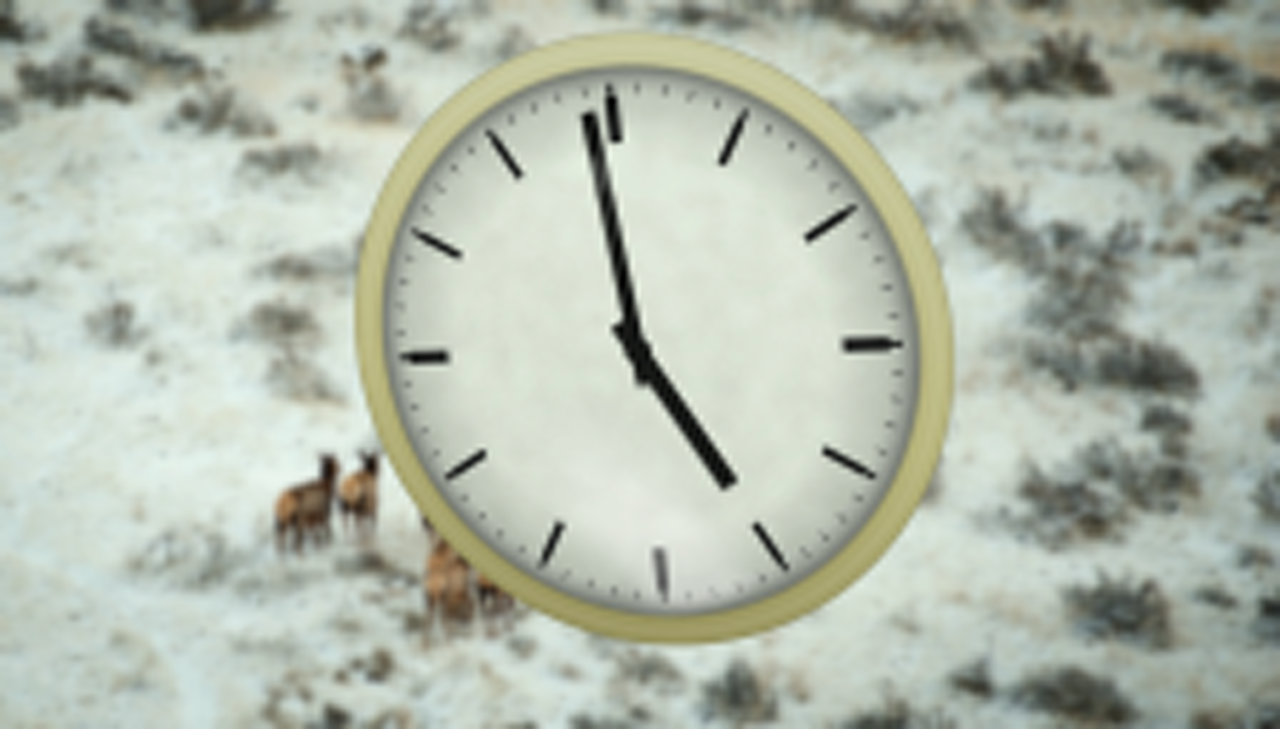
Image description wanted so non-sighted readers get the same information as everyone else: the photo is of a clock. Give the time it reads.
4:59
